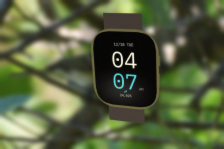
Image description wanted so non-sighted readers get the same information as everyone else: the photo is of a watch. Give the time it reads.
4:07
